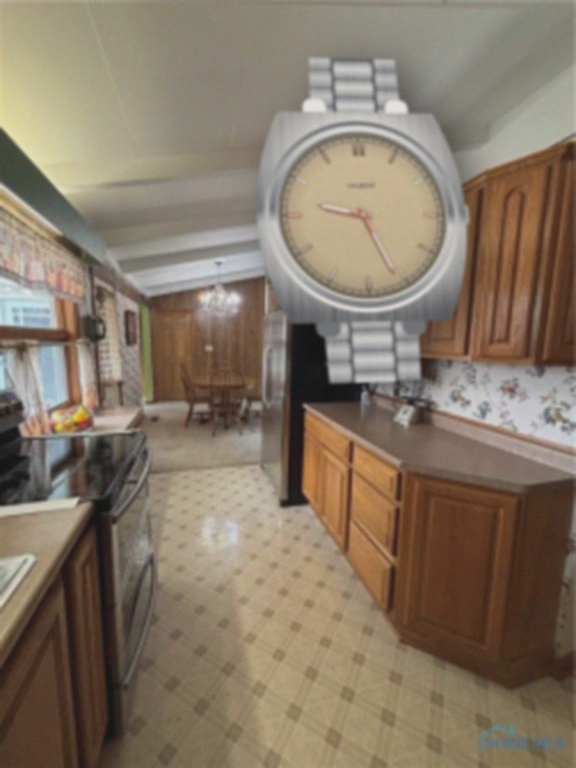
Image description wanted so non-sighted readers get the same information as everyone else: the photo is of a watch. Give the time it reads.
9:26
